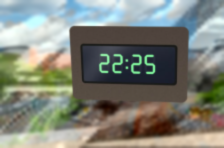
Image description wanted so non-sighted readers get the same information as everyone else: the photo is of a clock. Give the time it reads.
22:25
